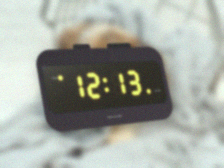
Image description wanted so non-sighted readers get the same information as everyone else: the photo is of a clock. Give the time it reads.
12:13
